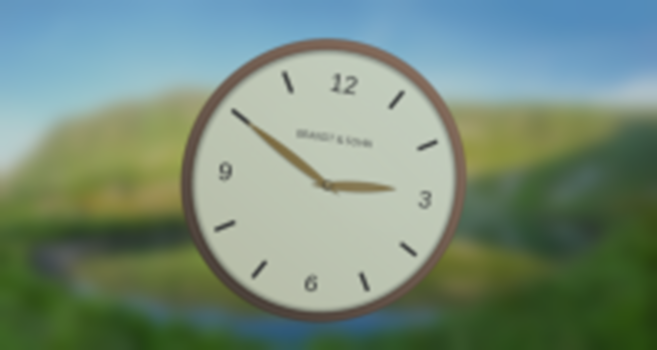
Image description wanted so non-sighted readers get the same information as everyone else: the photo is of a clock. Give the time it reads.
2:50
